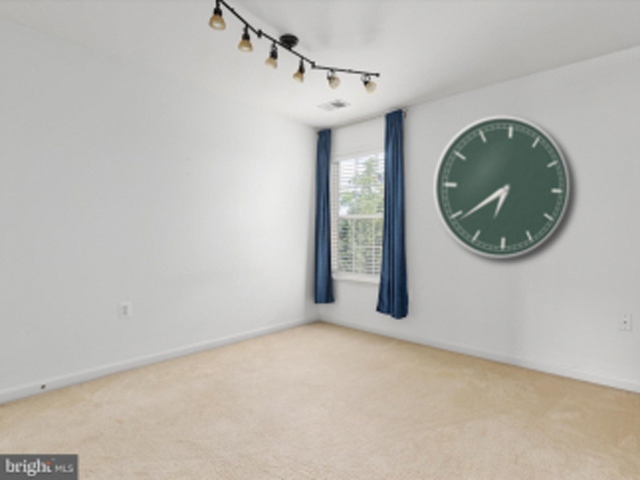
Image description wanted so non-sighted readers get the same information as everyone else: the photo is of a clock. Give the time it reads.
6:39
